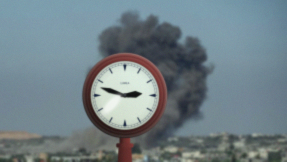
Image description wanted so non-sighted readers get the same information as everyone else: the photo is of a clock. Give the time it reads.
2:48
